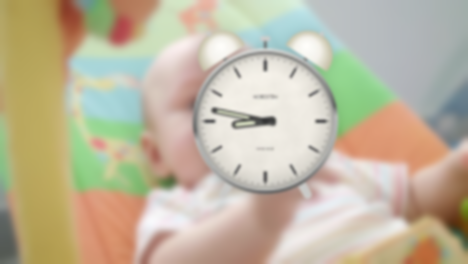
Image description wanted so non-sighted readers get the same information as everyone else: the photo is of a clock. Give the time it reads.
8:47
